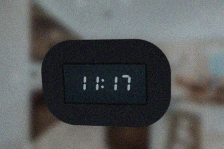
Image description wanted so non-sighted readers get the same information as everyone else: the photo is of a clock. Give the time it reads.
11:17
